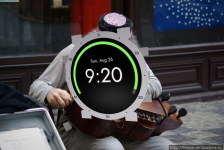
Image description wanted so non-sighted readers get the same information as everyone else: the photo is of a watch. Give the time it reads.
9:20
